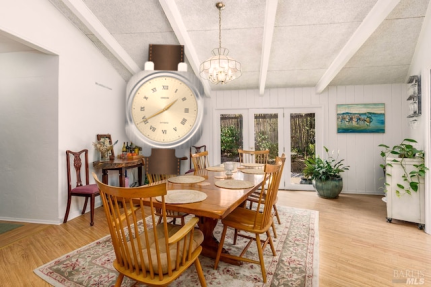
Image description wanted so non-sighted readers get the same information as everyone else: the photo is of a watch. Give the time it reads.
1:40
